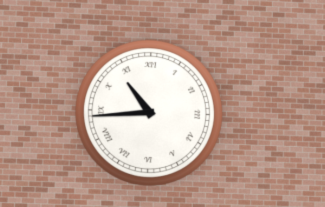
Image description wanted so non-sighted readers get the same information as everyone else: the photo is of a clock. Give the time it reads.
10:44
